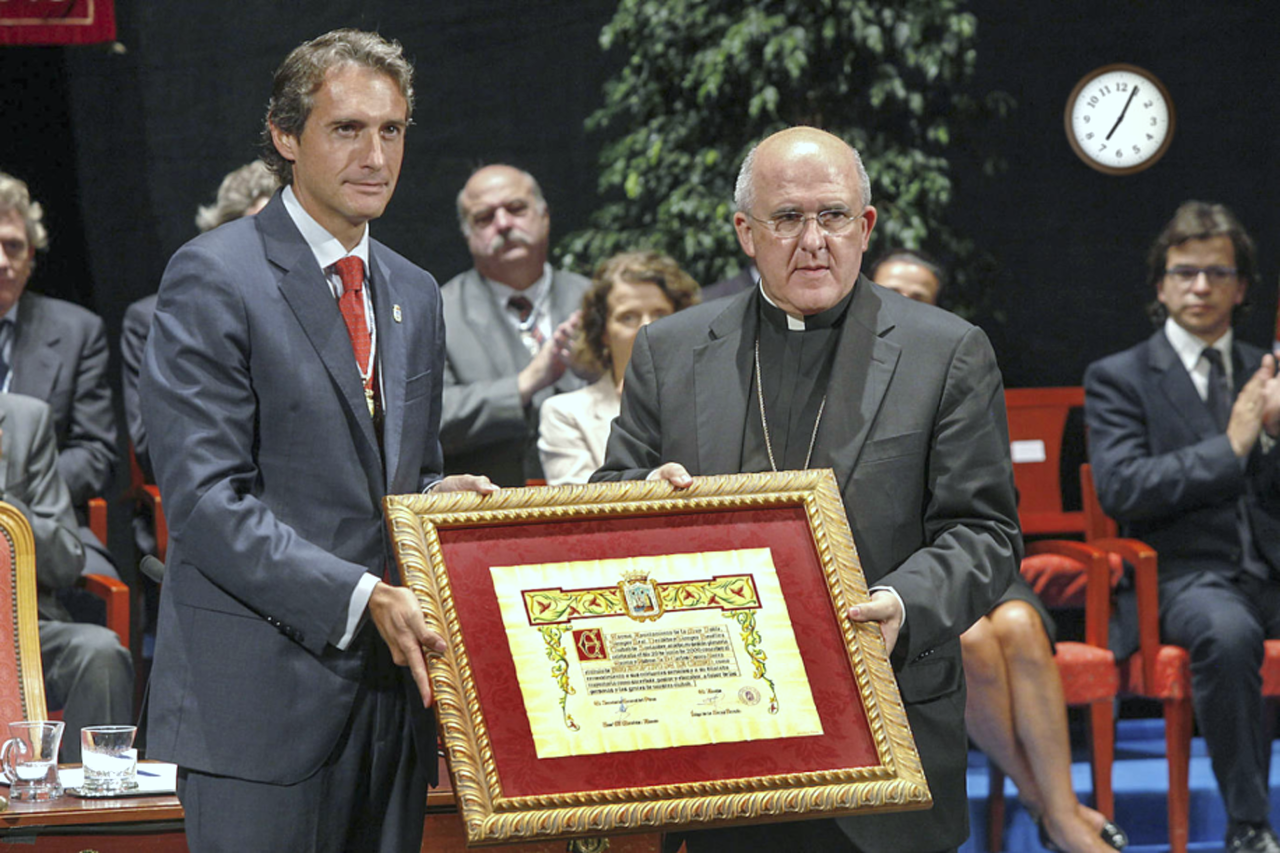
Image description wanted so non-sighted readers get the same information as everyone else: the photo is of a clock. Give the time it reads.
7:04
